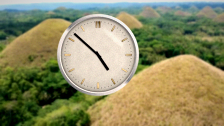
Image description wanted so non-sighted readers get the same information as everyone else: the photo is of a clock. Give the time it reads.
4:52
